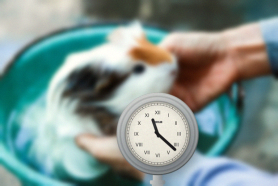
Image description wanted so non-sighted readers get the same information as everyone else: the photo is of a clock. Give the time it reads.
11:22
